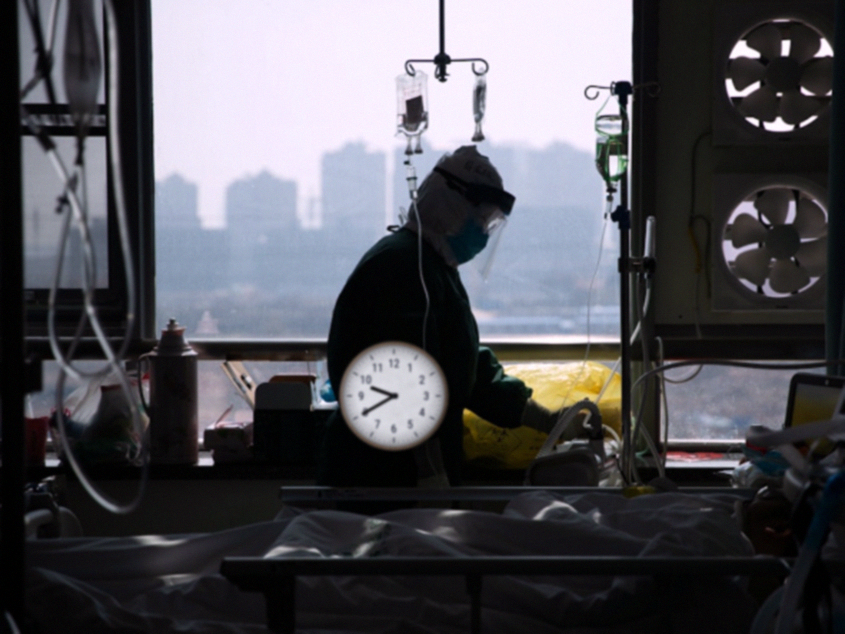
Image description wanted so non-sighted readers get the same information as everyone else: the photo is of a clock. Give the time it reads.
9:40
